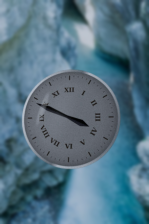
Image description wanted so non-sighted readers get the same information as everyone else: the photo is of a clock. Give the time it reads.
3:49
